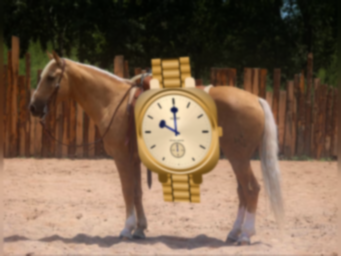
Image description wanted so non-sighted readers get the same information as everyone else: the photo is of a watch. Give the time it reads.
10:00
